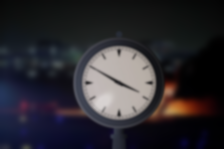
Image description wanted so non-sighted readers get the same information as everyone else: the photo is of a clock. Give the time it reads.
3:50
